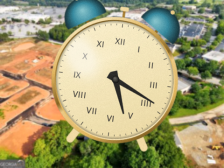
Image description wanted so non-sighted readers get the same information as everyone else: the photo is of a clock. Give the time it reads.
5:19
